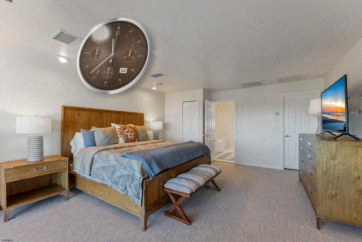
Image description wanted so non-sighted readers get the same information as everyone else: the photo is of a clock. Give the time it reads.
11:37
